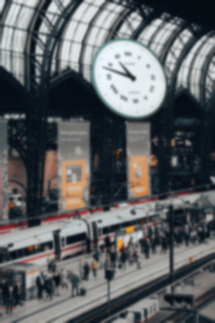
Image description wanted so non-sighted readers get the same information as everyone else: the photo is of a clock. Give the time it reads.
10:48
